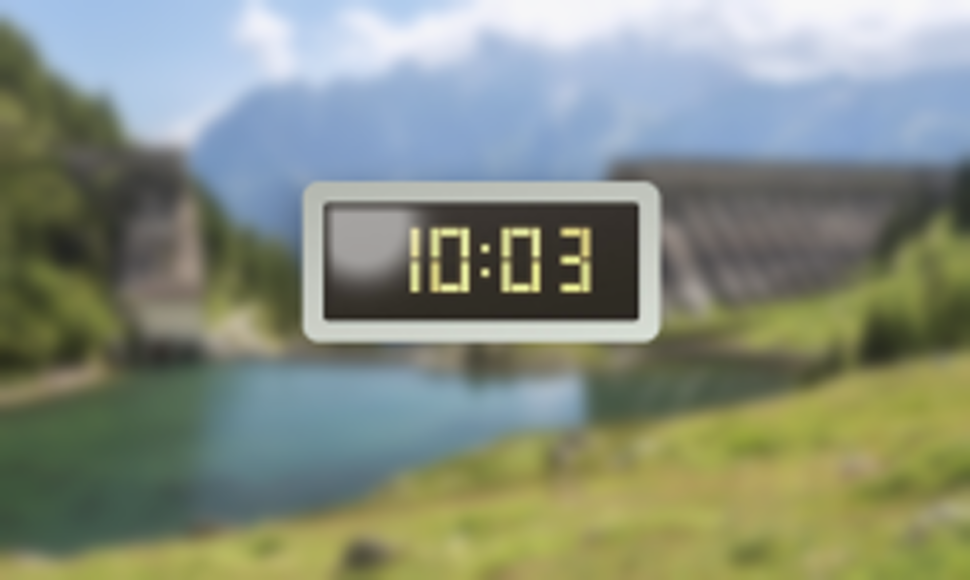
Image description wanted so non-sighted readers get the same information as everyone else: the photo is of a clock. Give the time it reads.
10:03
